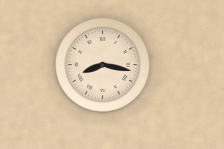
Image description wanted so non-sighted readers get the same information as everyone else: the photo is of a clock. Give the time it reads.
8:17
